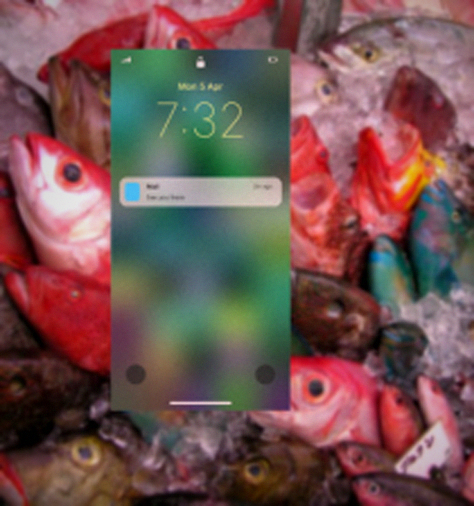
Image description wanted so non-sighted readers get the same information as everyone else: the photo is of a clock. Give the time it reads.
7:32
